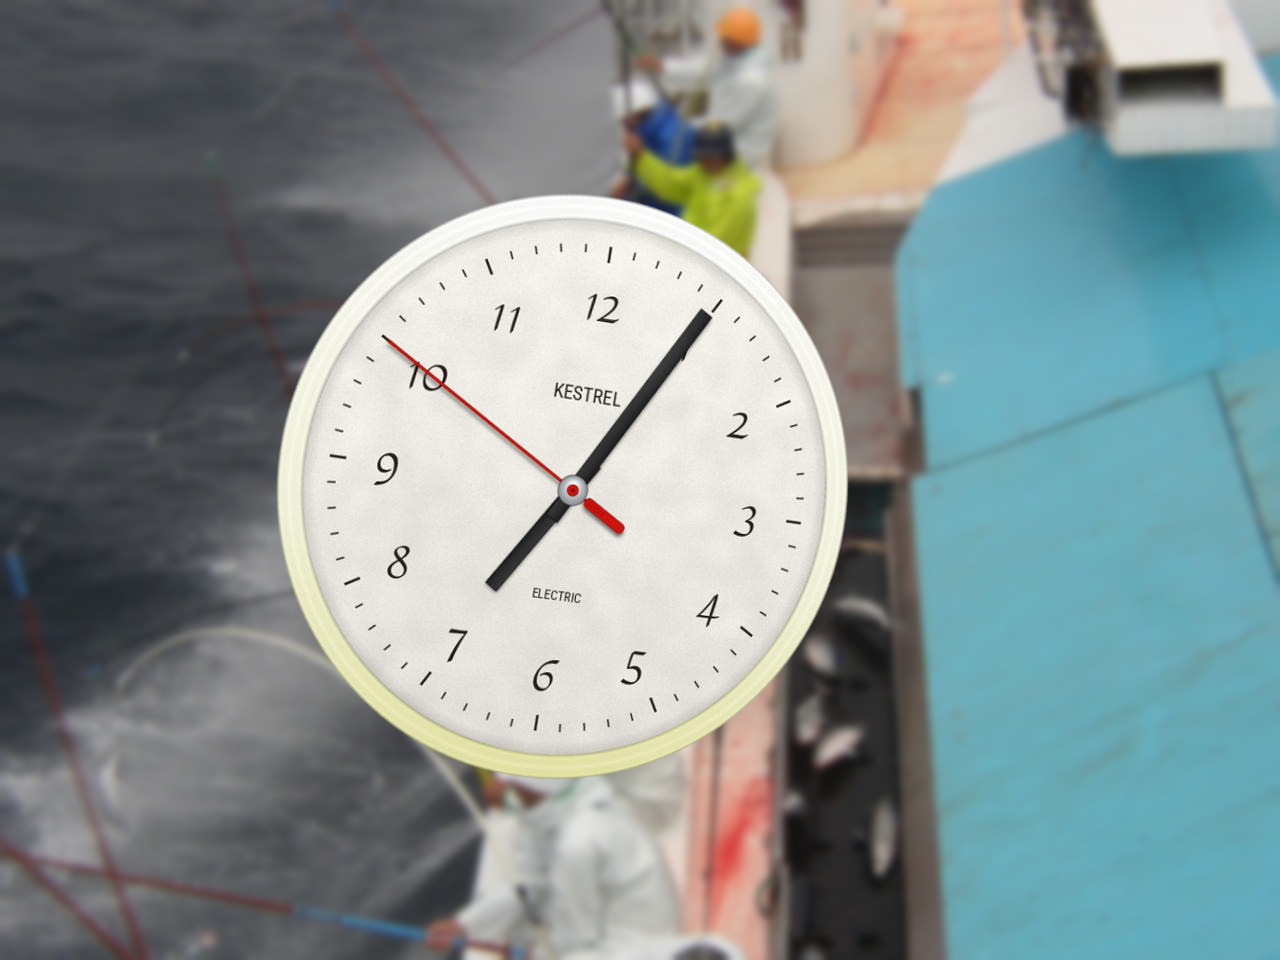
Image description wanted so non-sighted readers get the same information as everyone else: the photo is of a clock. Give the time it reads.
7:04:50
